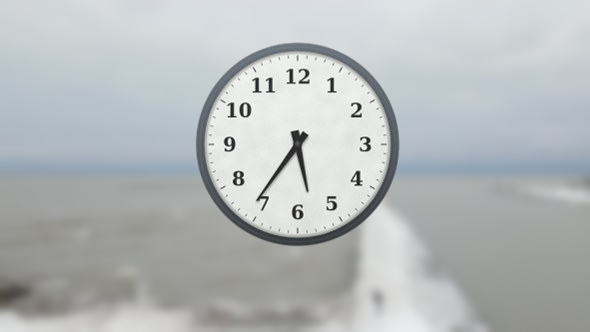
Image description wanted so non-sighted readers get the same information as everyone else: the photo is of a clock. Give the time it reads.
5:36
